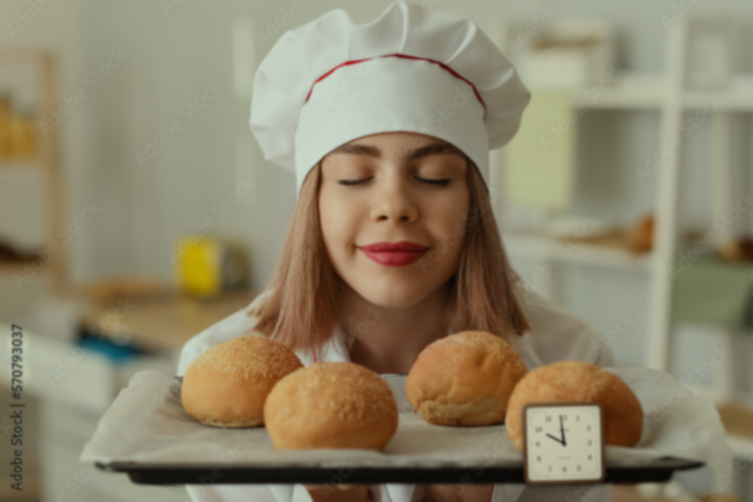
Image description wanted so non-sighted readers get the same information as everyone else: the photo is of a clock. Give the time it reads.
9:59
